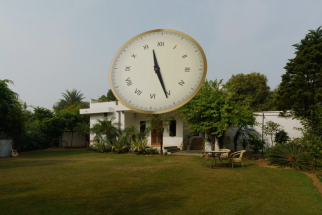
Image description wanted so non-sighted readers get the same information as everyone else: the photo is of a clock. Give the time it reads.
11:26
